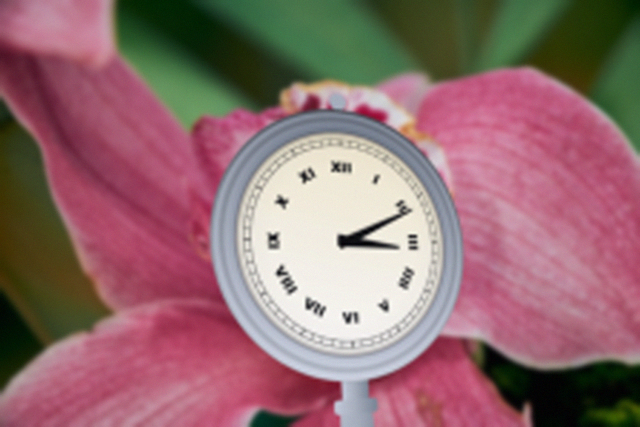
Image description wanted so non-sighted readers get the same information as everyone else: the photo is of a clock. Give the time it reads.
3:11
